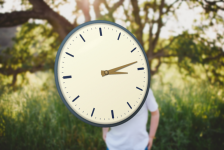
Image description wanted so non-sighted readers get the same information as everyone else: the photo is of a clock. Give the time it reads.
3:13
